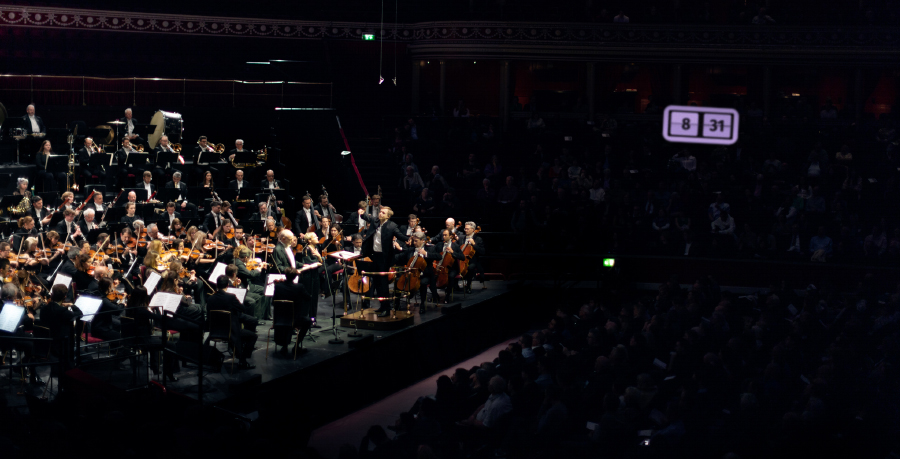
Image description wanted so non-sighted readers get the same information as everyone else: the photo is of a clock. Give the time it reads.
8:31
